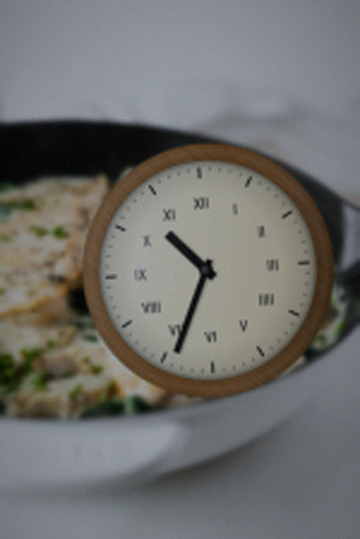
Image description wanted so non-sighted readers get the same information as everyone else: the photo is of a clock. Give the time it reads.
10:34
